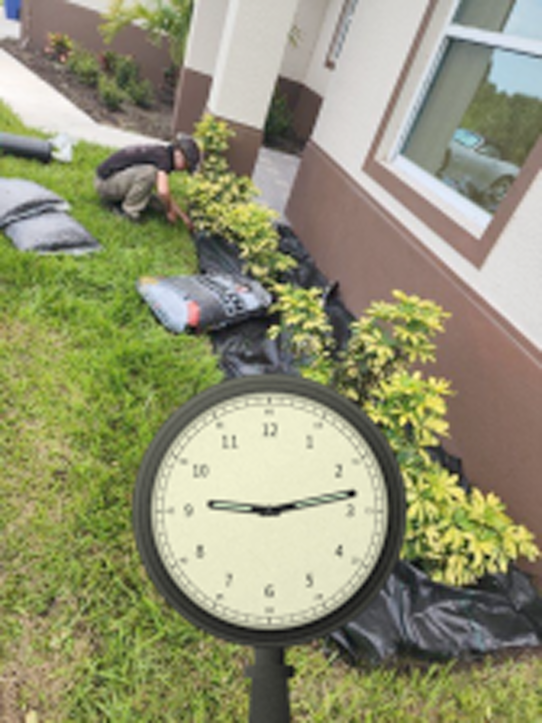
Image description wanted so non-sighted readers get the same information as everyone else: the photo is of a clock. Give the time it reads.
9:13
